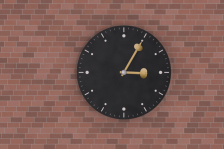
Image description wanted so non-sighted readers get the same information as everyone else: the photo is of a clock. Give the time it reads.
3:05
